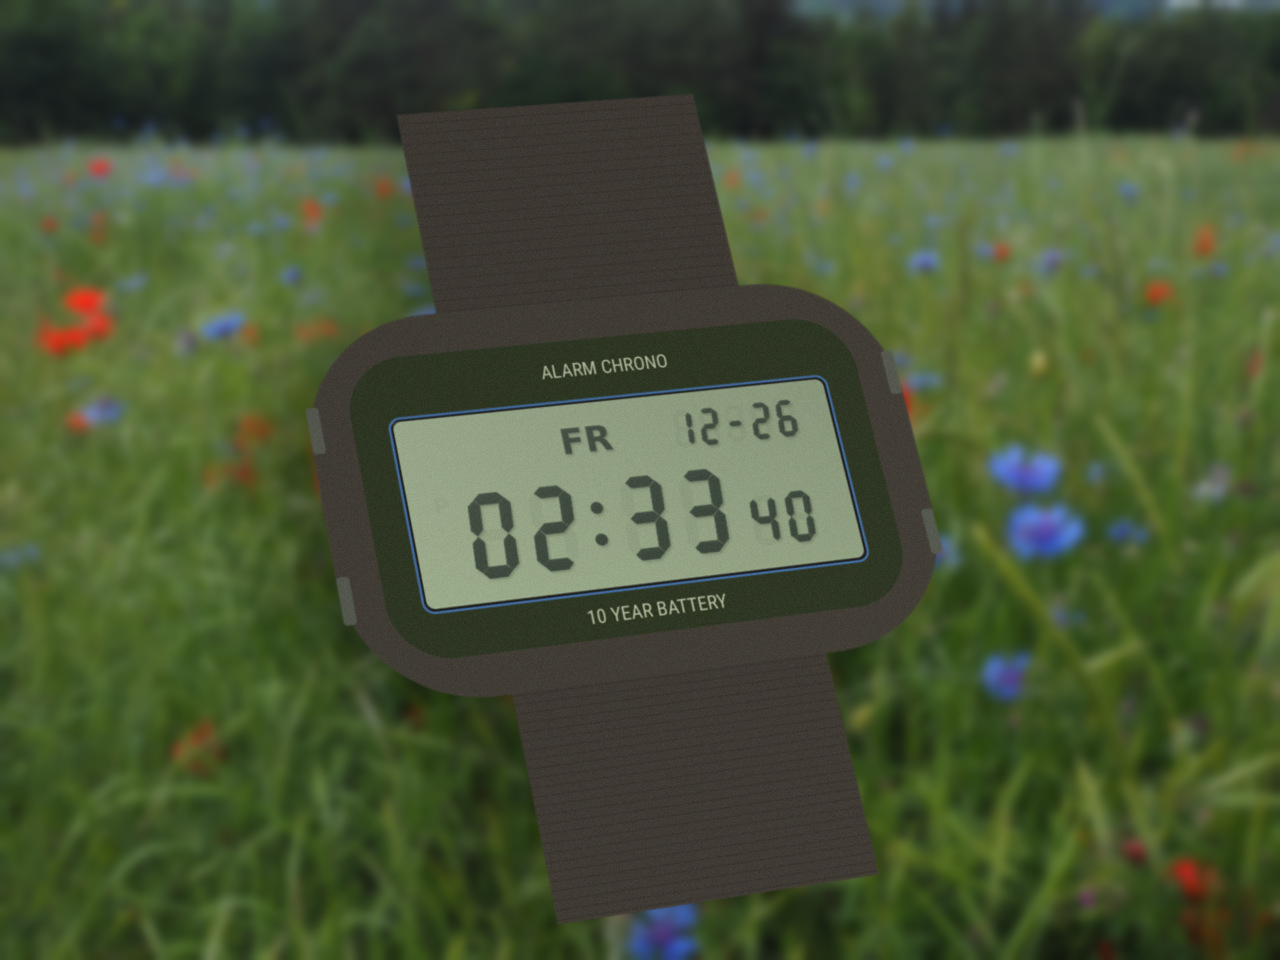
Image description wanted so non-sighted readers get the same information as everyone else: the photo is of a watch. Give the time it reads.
2:33:40
